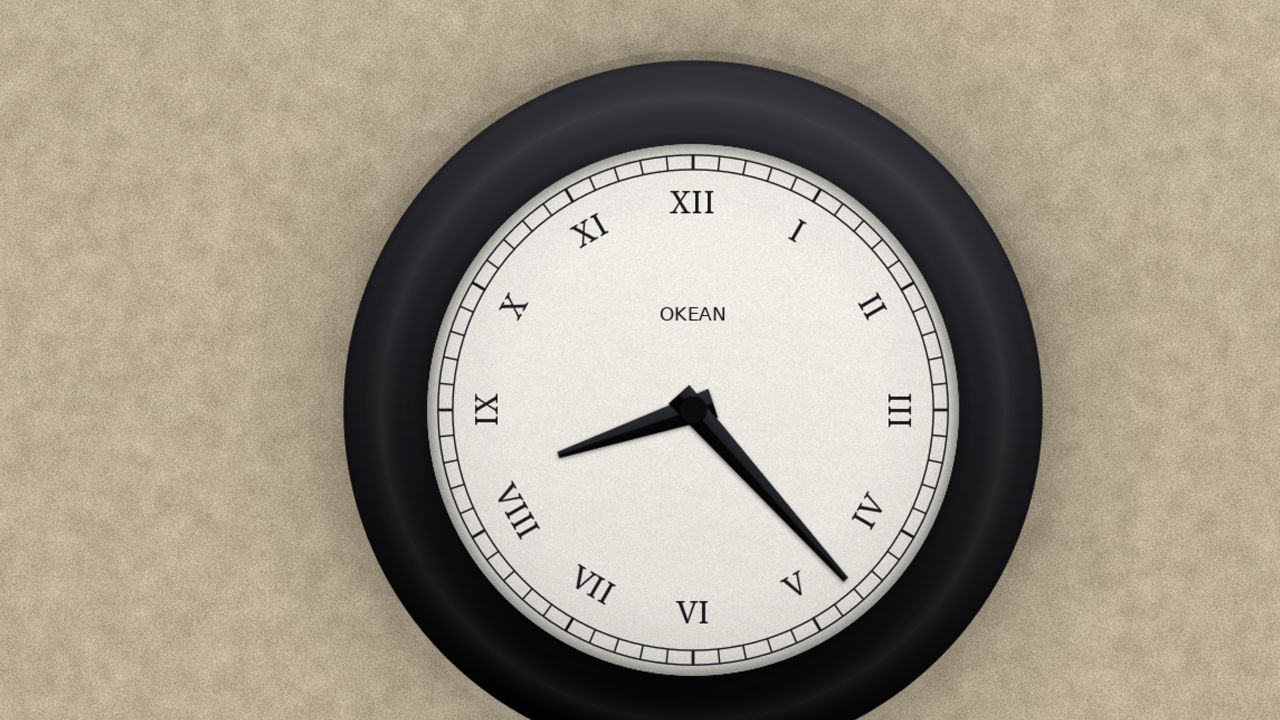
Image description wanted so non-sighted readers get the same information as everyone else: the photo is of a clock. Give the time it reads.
8:23
